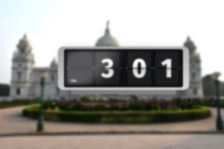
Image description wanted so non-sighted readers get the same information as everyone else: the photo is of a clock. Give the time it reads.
3:01
